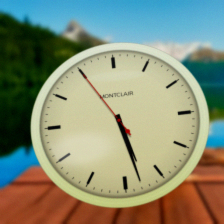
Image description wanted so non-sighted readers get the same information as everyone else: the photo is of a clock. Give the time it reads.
5:27:55
